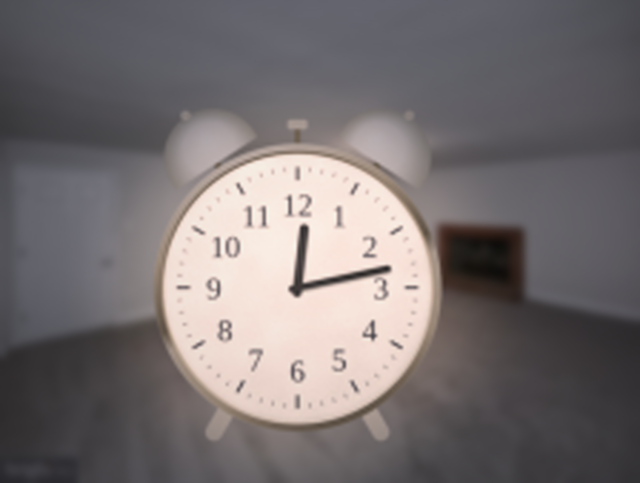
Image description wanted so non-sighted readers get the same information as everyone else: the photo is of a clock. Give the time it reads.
12:13
